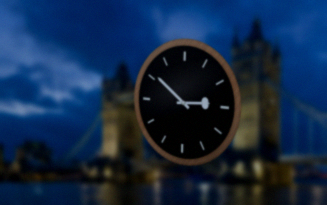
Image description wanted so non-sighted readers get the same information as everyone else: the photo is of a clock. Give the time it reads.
2:51
